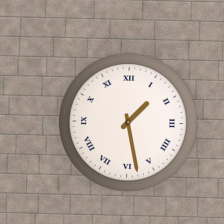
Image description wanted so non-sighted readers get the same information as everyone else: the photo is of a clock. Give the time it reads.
1:28
